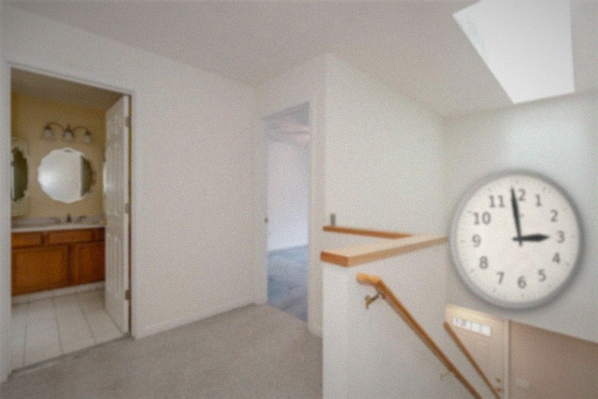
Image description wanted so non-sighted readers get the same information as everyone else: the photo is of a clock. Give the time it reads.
2:59
